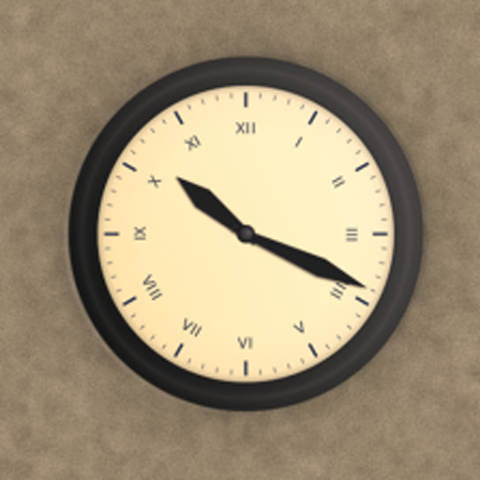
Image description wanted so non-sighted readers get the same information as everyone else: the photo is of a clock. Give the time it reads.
10:19
